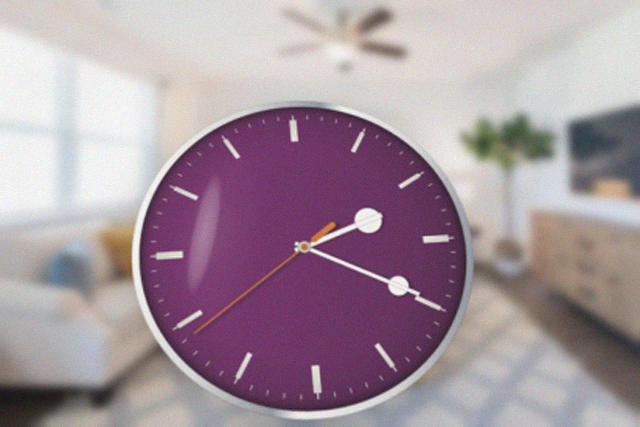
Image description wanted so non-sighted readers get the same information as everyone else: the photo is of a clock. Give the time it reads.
2:19:39
